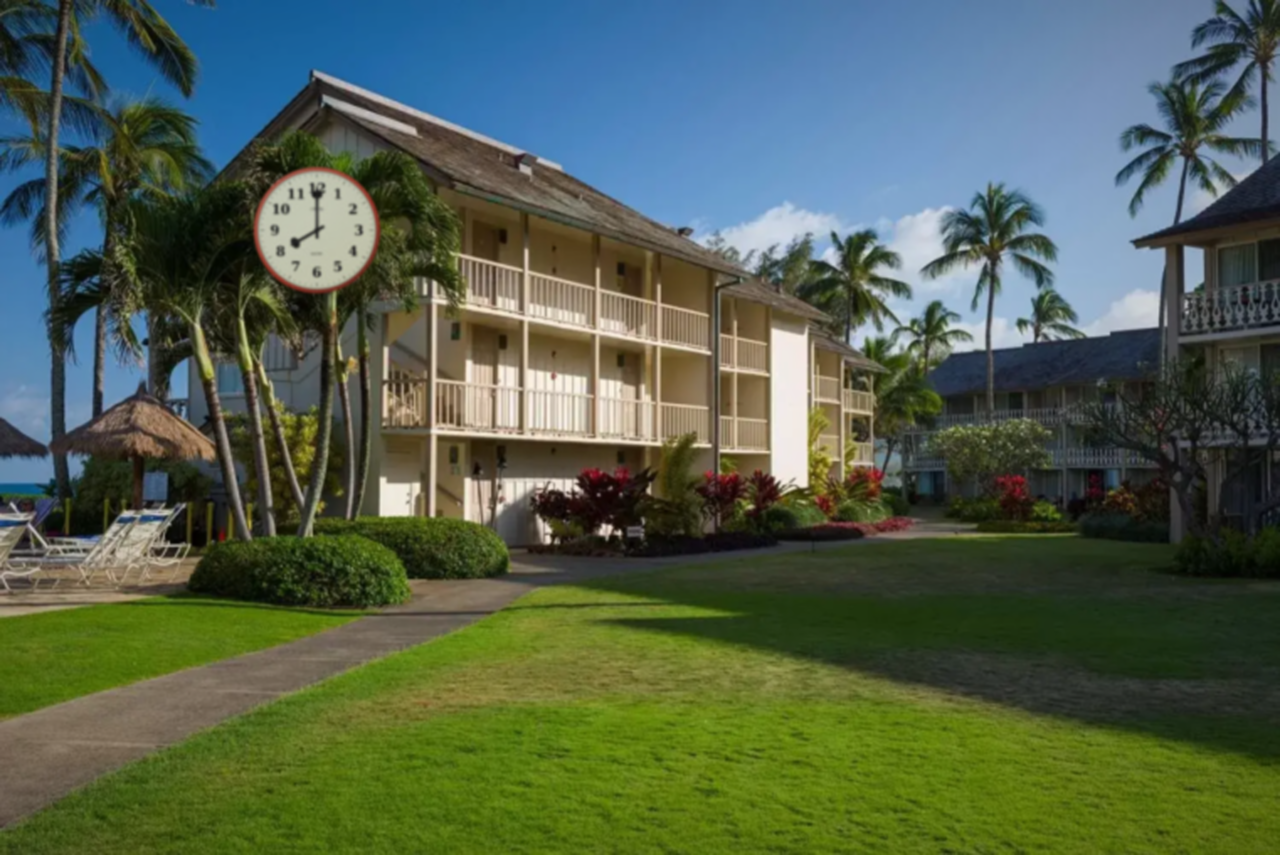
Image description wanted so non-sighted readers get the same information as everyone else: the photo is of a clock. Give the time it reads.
8:00
